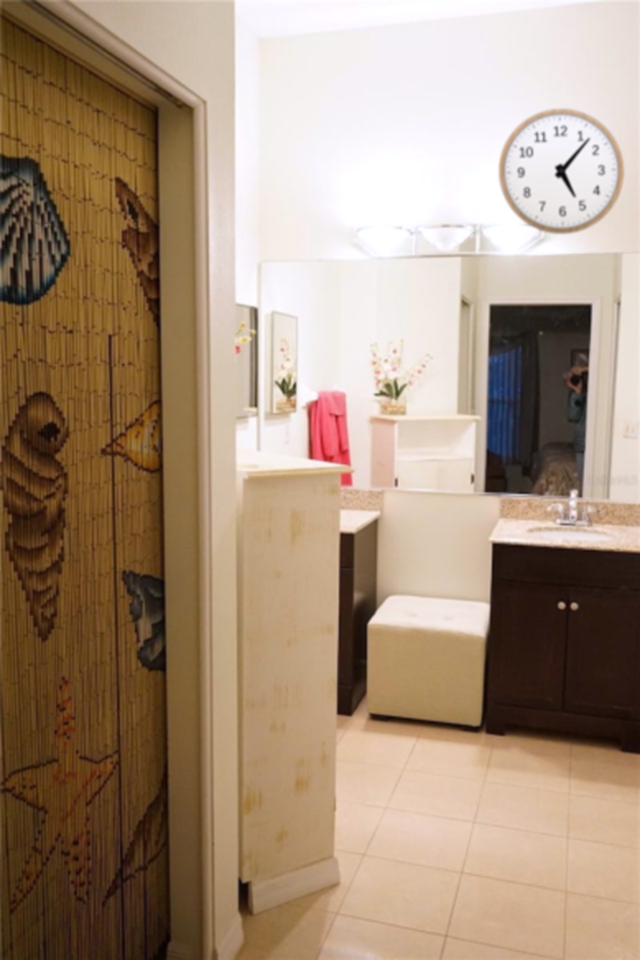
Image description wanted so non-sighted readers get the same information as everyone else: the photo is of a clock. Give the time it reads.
5:07
